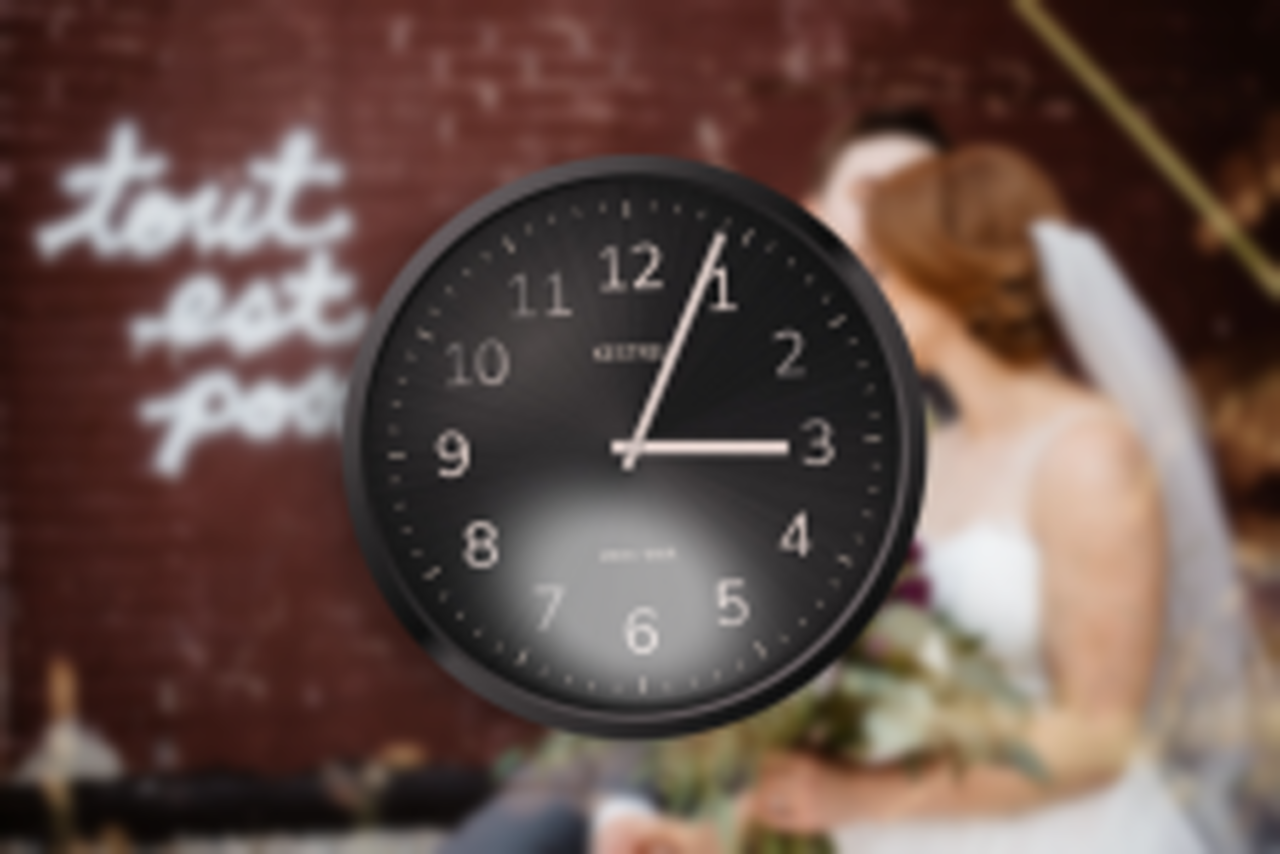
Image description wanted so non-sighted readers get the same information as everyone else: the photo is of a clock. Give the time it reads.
3:04
